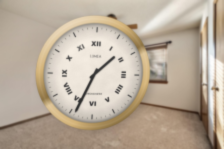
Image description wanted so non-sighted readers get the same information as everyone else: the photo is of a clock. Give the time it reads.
1:34
